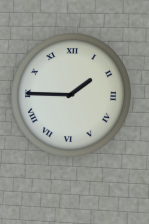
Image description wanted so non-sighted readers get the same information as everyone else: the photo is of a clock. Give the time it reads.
1:45
